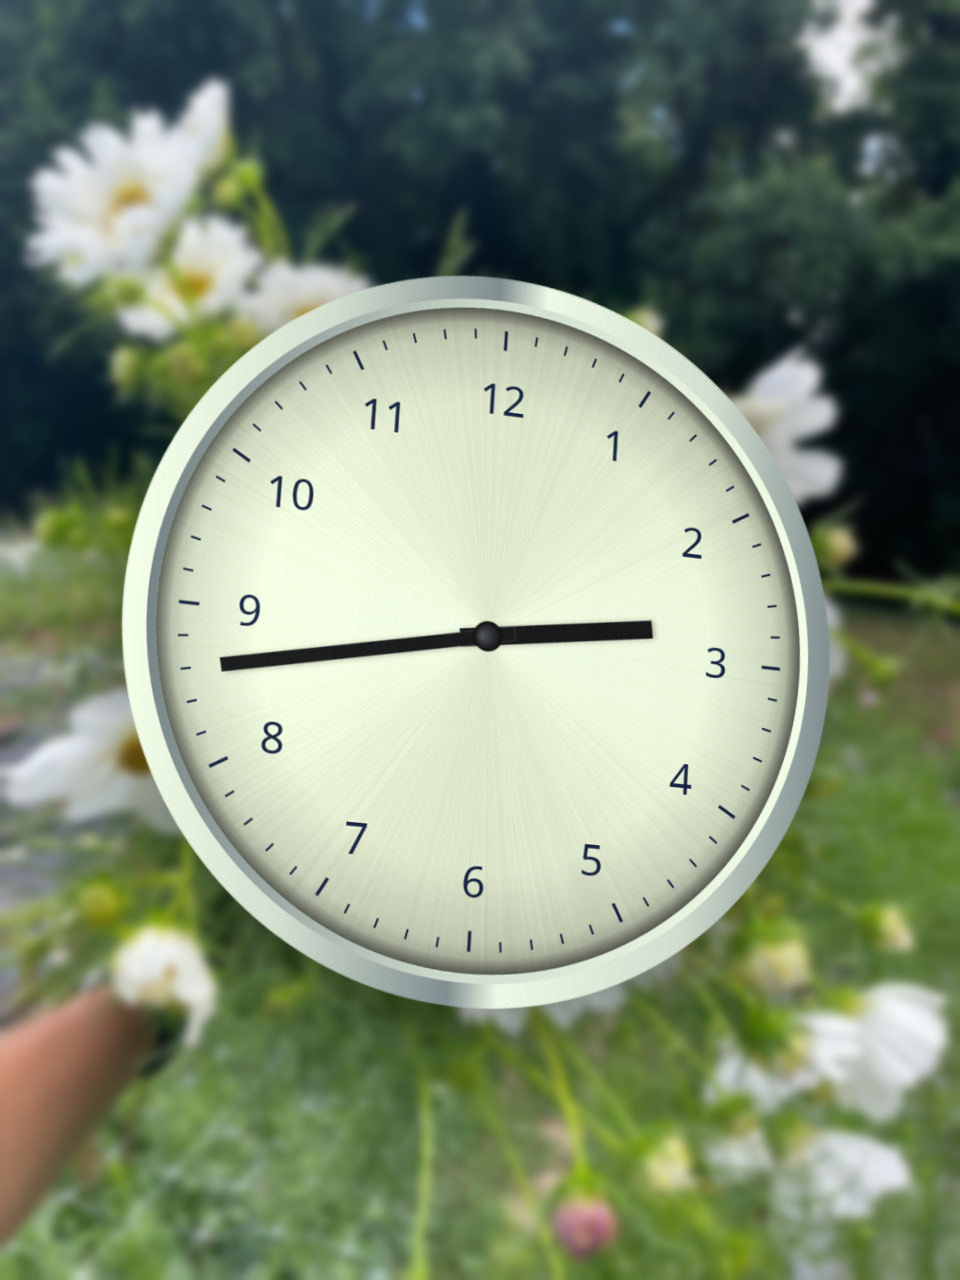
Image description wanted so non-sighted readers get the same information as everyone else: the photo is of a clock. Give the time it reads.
2:43
